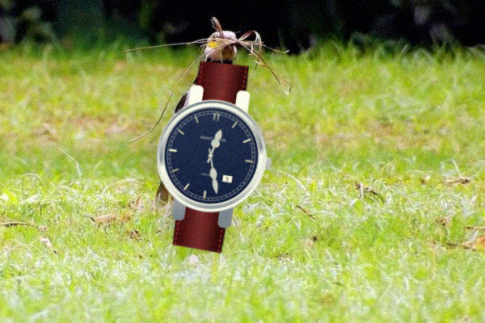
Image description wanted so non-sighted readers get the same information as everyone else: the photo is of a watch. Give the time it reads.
12:27
